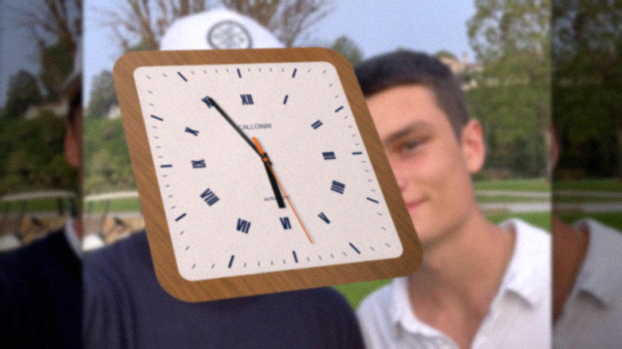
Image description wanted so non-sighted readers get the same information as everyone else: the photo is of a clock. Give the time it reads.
5:55:28
